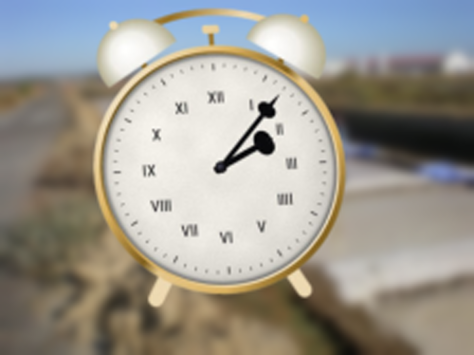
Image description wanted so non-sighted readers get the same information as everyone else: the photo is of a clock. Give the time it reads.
2:07
